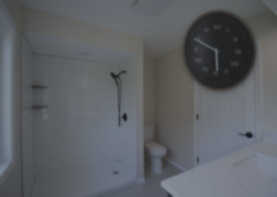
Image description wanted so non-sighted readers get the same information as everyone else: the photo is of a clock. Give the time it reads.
5:49
